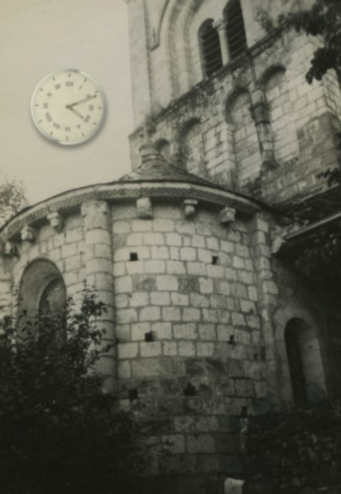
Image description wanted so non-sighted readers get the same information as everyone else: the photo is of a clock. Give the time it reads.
4:11
